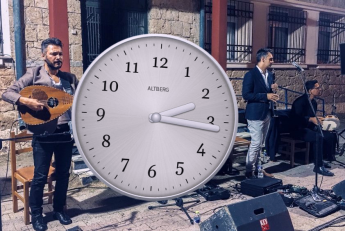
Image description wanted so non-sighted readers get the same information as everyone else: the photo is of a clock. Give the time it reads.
2:16
